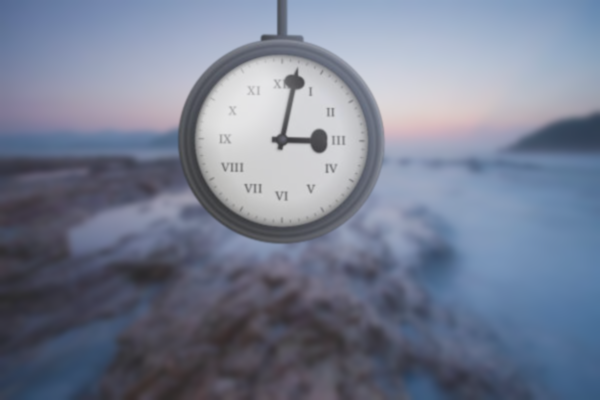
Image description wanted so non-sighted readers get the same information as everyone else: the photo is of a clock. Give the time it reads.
3:02
